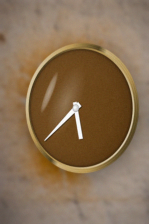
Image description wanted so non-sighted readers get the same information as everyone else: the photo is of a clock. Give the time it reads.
5:38
